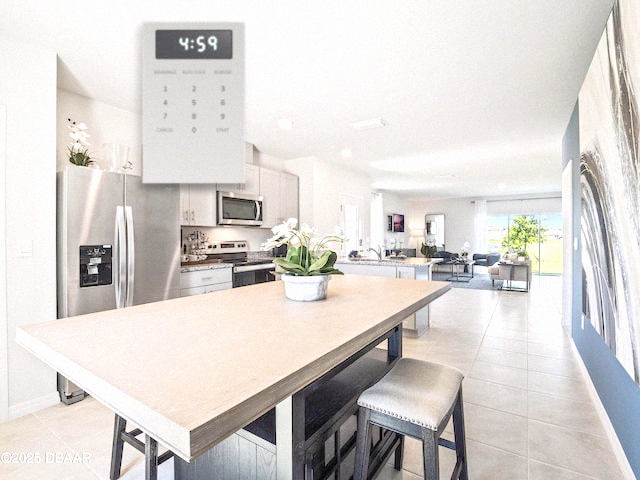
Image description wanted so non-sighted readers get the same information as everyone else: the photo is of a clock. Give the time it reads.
4:59
